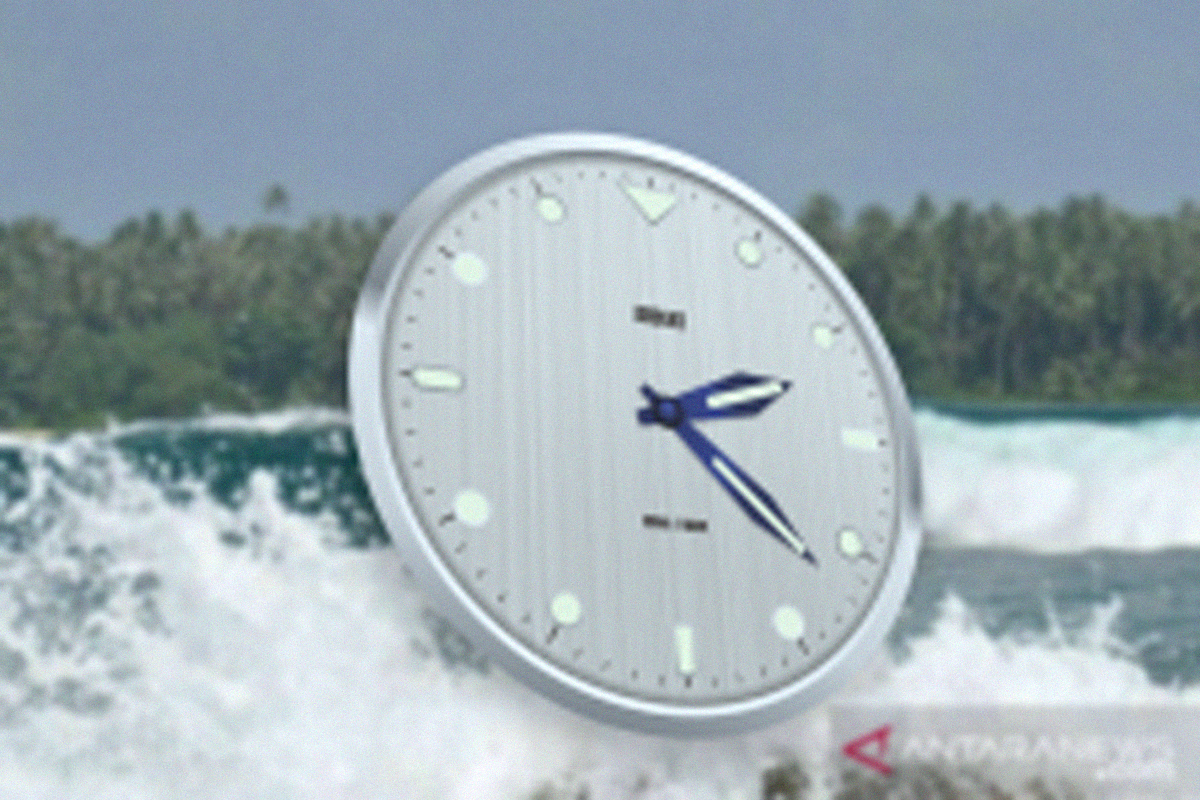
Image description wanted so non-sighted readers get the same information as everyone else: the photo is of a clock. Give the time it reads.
2:22
